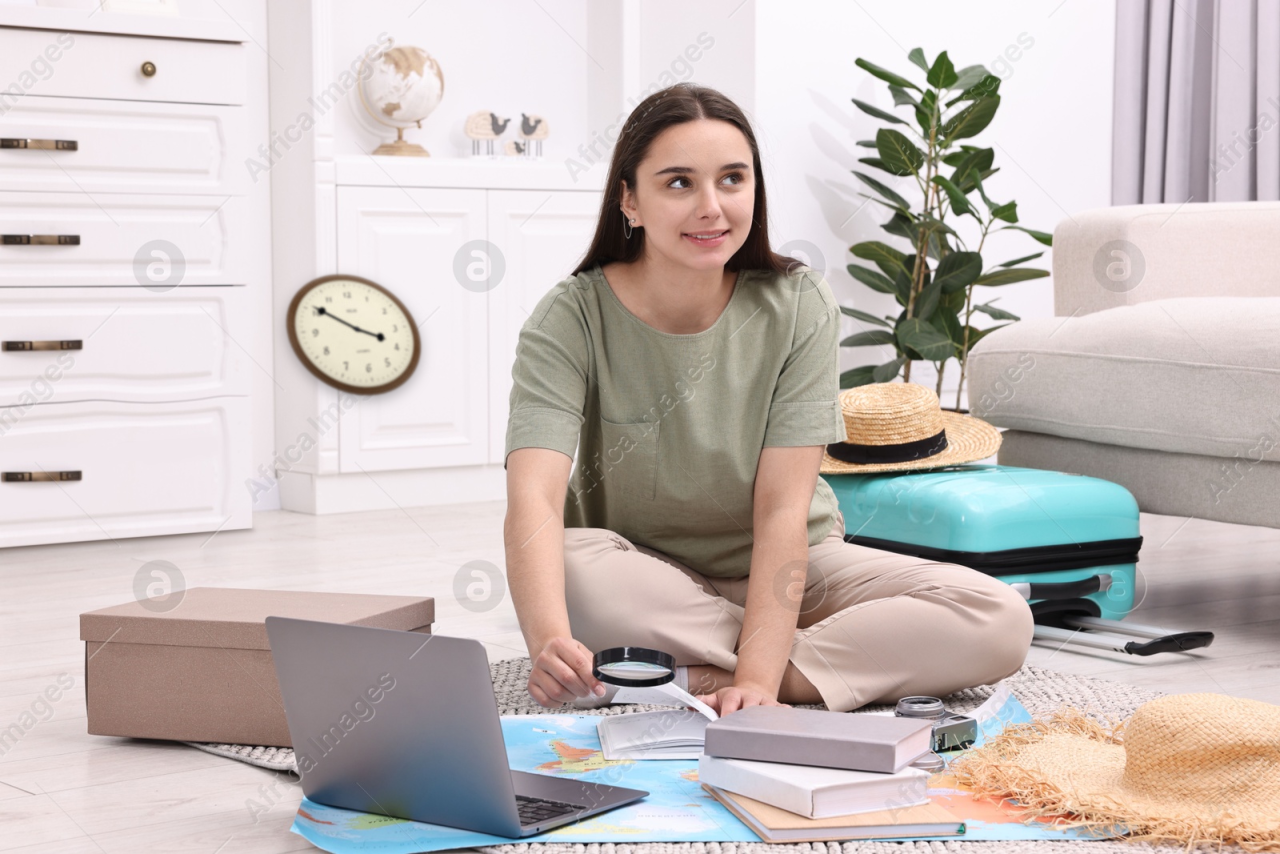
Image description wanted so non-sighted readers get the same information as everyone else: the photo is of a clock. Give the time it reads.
3:51
